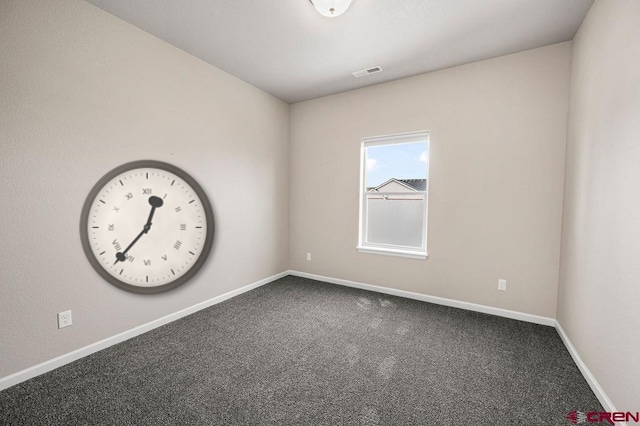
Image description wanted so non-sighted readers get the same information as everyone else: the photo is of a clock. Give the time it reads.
12:37
